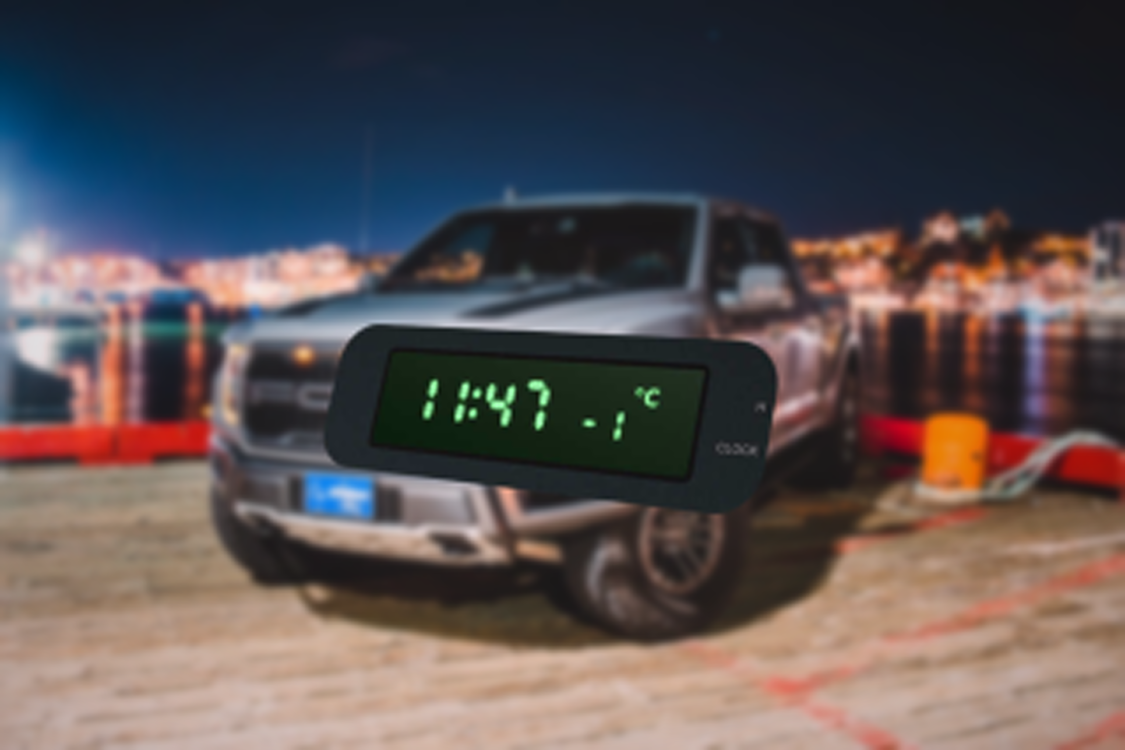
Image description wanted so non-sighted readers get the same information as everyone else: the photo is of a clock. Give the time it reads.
11:47
